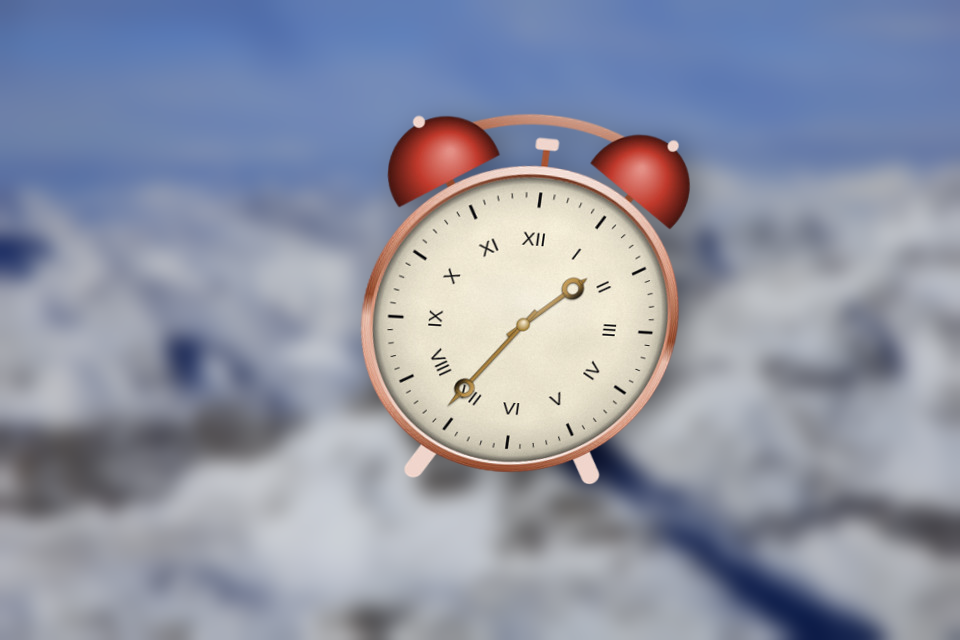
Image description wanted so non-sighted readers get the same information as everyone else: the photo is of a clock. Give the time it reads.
1:36
